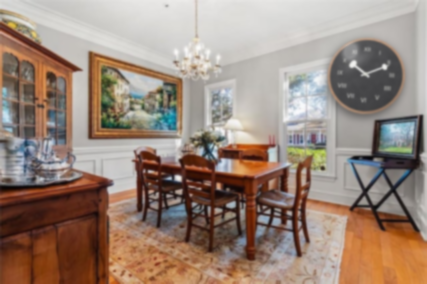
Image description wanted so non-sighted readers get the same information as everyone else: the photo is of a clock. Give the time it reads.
10:11
